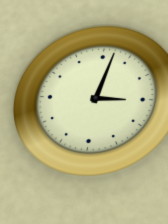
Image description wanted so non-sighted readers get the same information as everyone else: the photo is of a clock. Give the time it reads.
3:02
